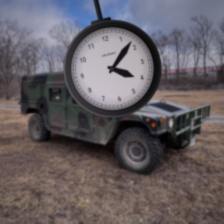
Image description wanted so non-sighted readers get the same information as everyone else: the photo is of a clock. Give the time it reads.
4:08
